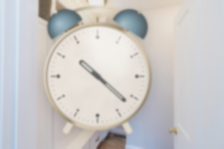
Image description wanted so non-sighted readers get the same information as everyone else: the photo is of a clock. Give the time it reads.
10:22
